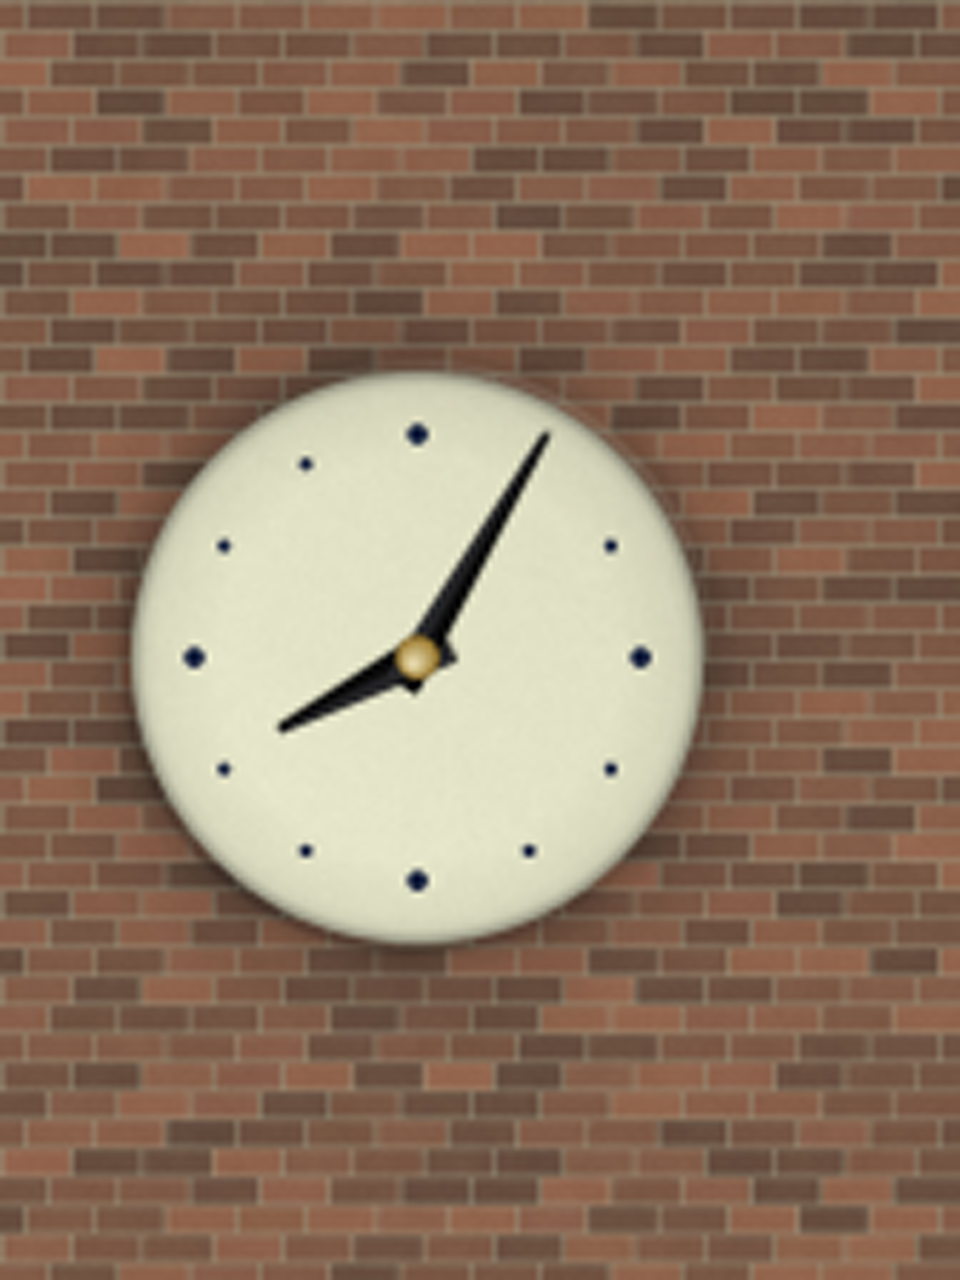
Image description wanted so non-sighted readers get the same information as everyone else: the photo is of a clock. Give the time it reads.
8:05
